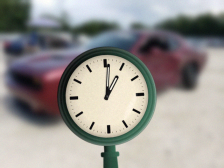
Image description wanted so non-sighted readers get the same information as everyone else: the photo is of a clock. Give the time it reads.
1:01
